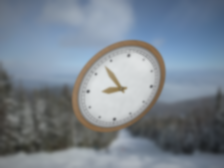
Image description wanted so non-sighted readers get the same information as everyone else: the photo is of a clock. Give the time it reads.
8:53
